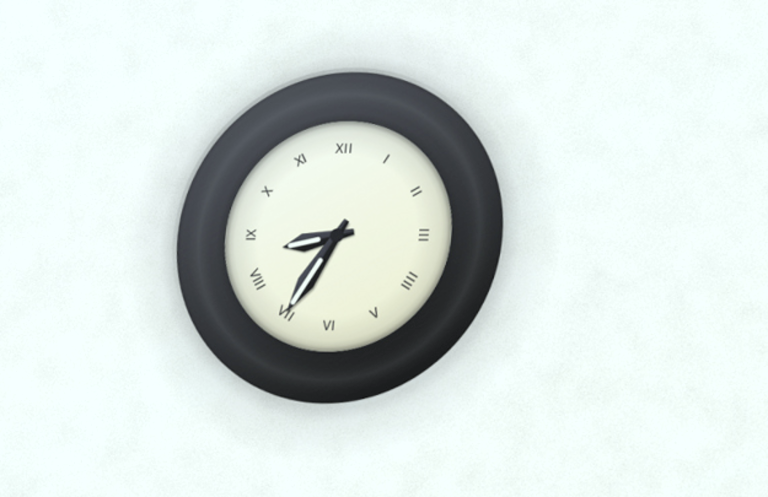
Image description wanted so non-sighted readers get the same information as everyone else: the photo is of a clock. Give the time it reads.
8:35
